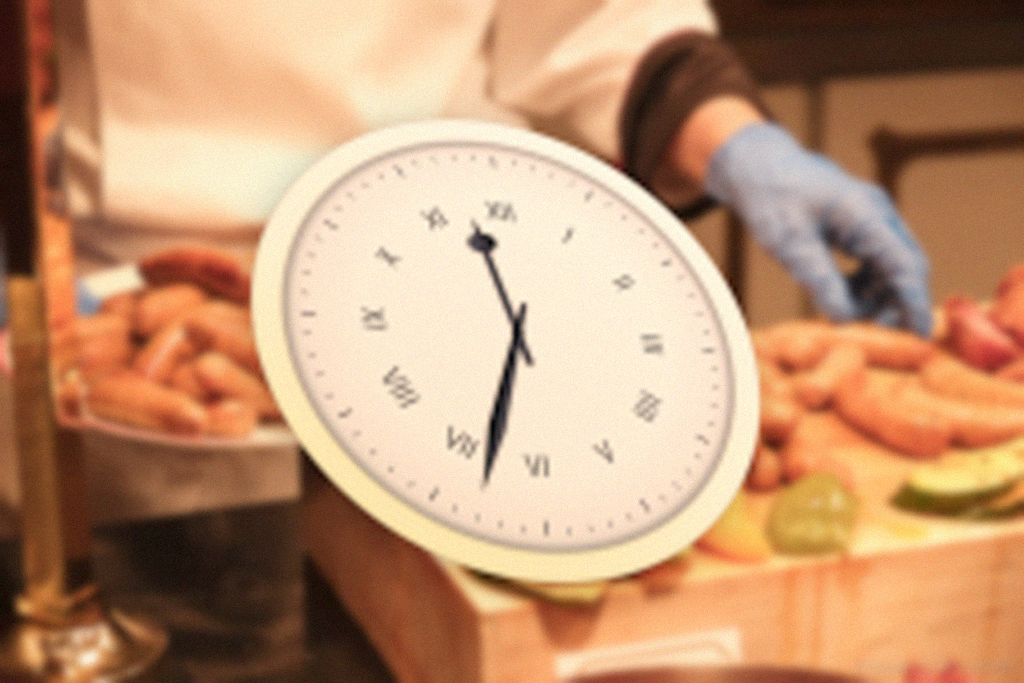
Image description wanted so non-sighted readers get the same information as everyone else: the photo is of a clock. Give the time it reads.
11:33
